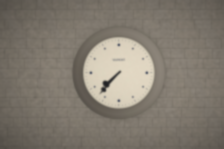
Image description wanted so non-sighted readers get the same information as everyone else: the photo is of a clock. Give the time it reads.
7:37
